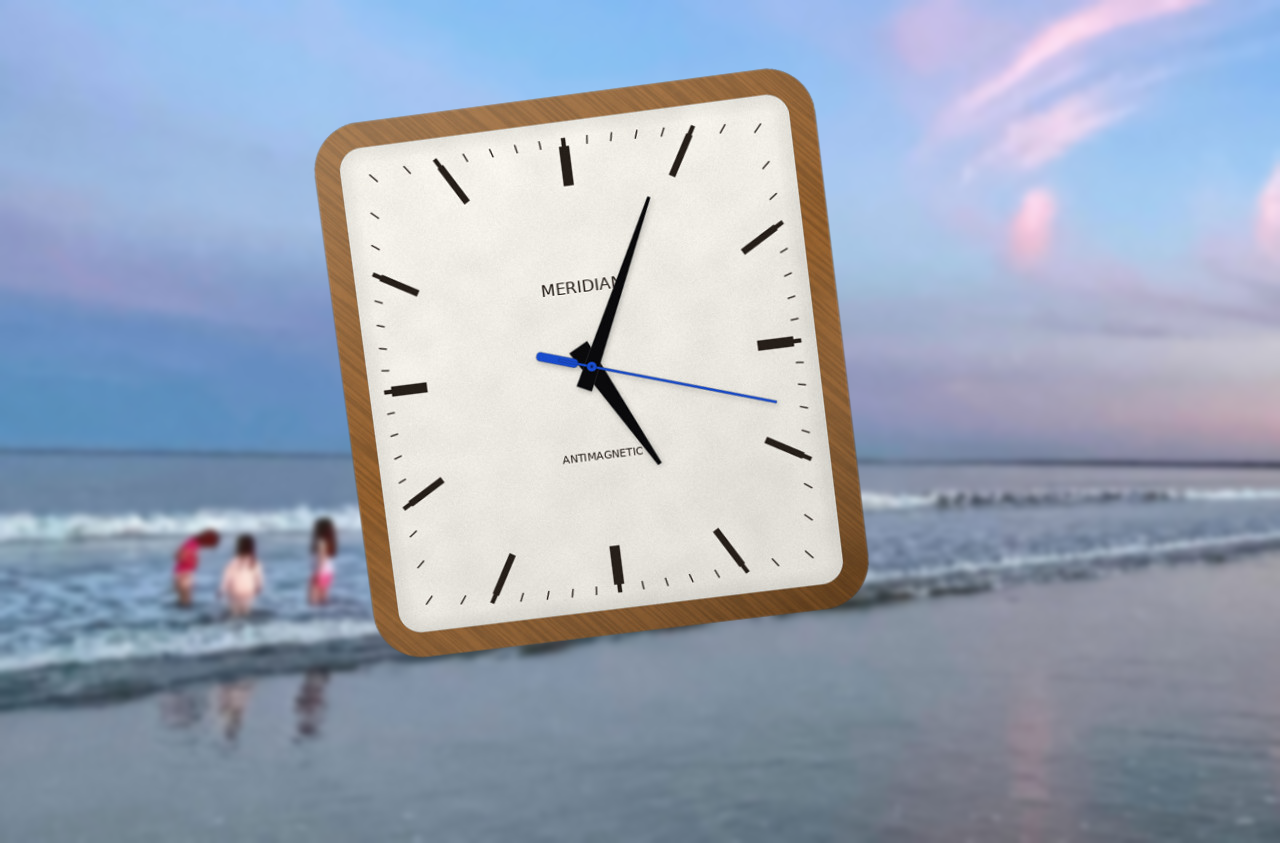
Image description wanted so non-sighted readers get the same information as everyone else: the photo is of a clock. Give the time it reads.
5:04:18
